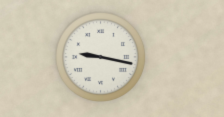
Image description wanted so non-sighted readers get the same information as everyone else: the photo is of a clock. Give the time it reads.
9:17
